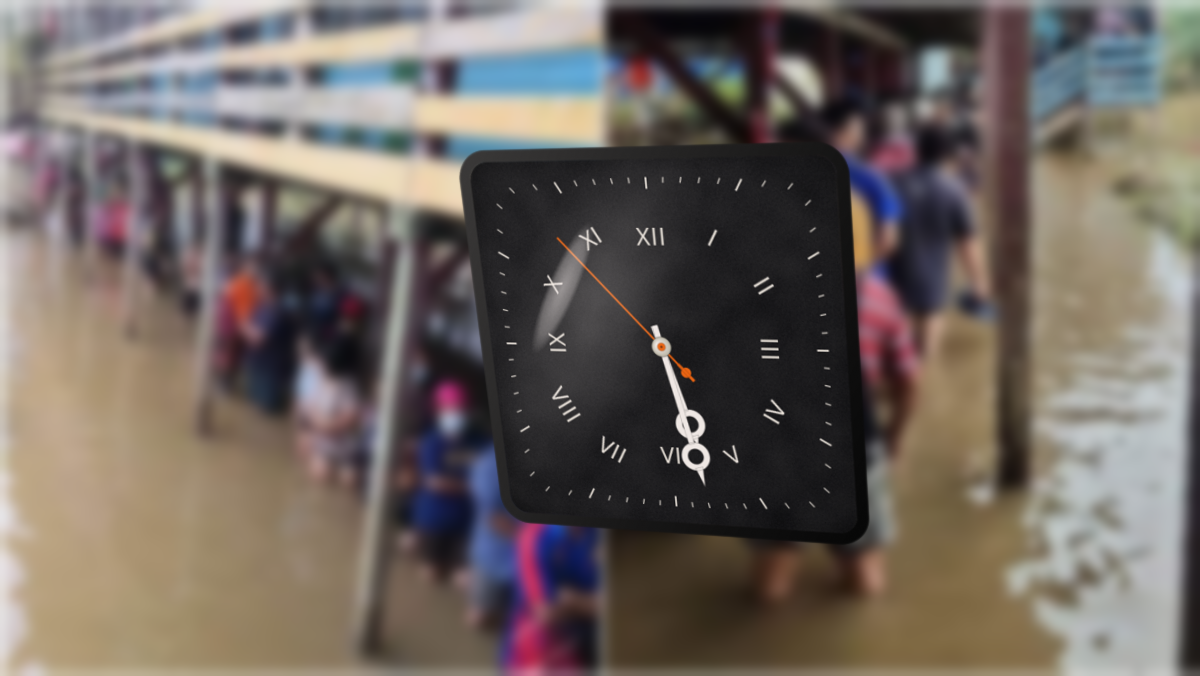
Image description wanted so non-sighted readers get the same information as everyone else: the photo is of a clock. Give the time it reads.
5:27:53
